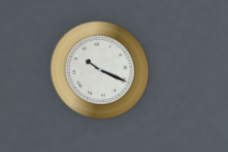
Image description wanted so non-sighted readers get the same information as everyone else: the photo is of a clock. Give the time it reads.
10:20
